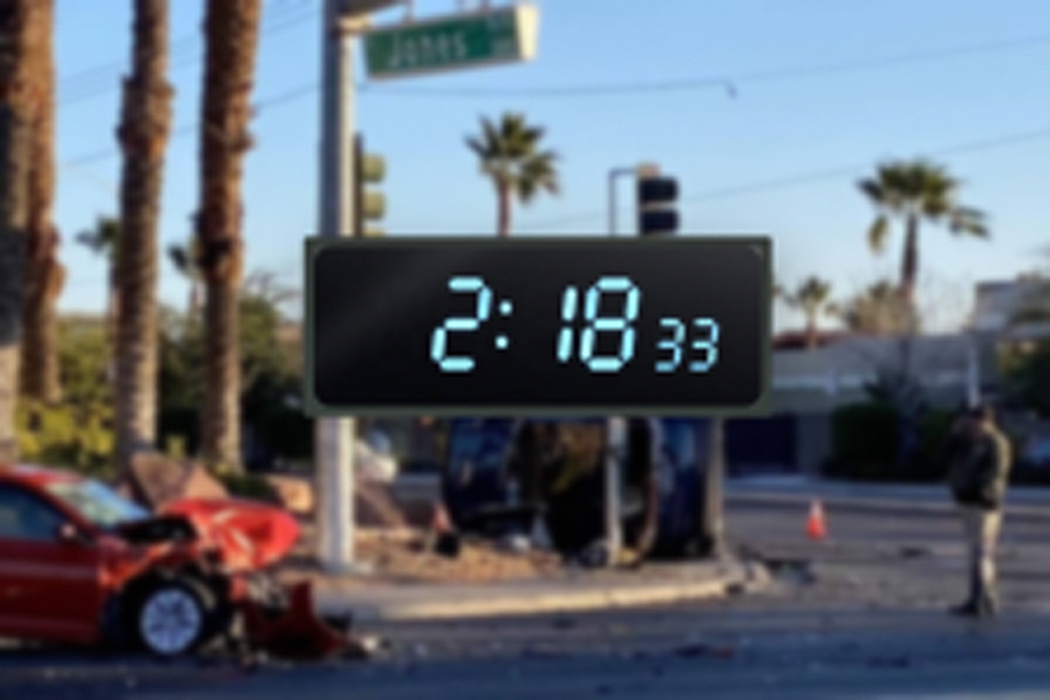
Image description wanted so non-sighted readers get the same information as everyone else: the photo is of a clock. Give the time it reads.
2:18:33
